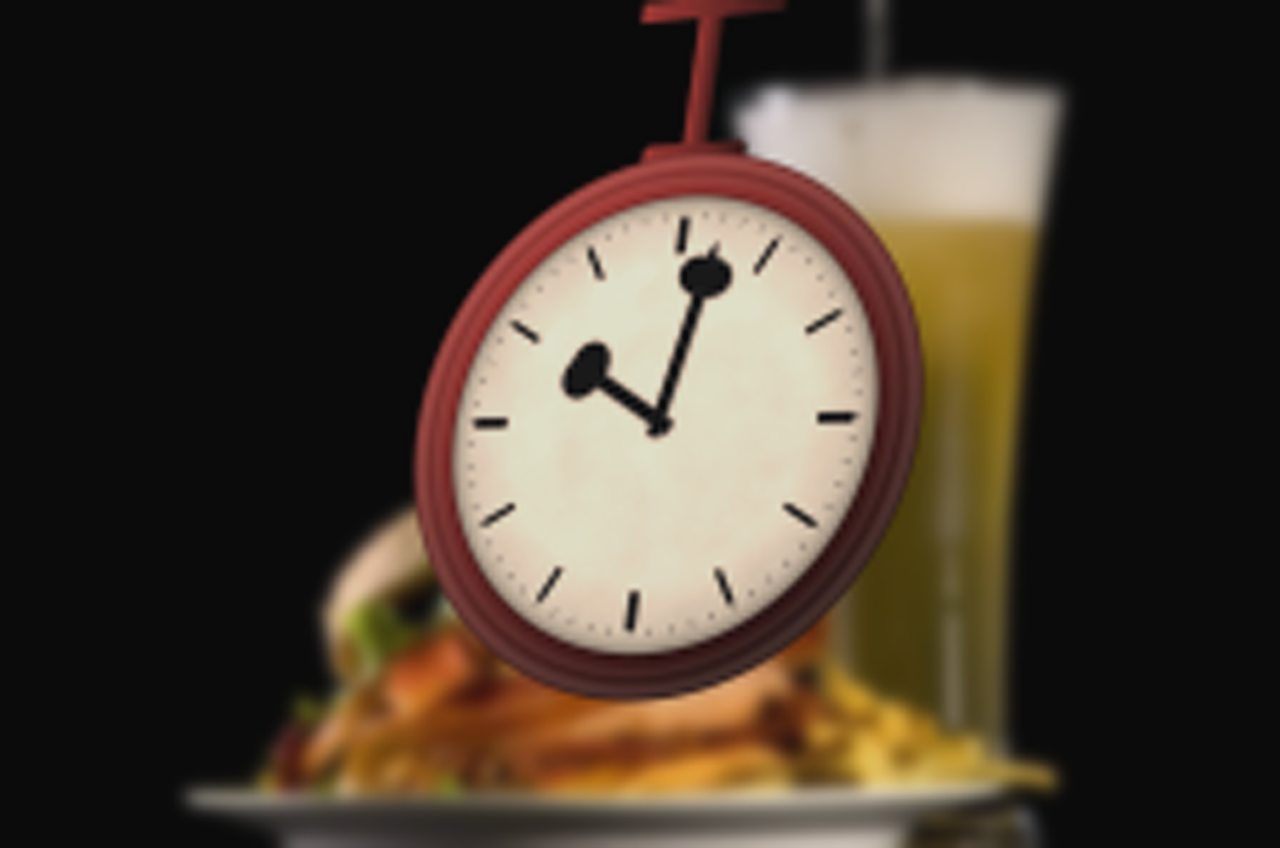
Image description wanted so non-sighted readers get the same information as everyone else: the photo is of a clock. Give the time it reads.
10:02
